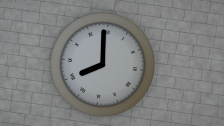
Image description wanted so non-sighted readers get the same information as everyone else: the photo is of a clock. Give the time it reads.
7:59
